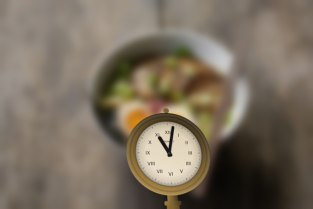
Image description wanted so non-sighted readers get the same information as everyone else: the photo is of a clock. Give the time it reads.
11:02
